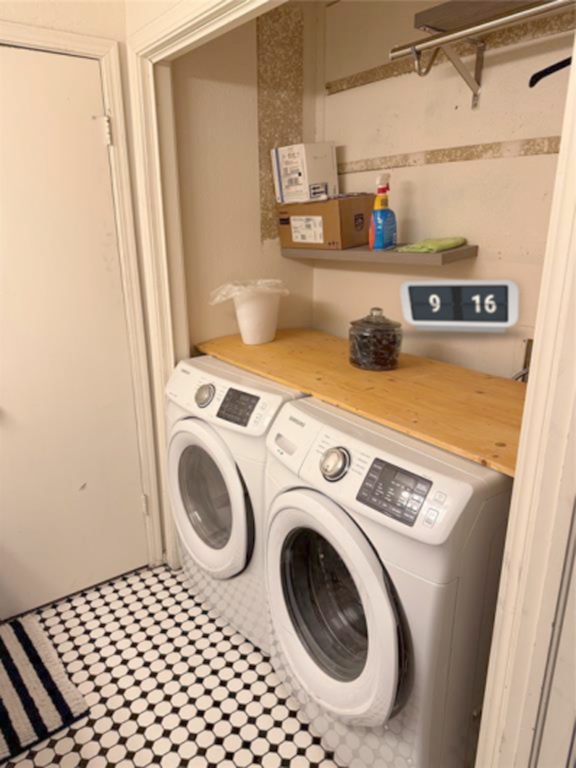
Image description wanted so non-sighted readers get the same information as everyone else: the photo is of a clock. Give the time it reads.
9:16
